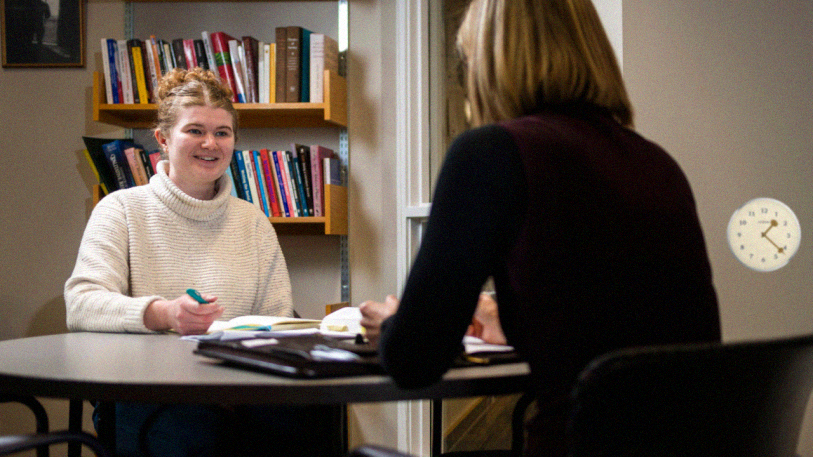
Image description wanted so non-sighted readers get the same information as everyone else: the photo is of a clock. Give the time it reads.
1:22
